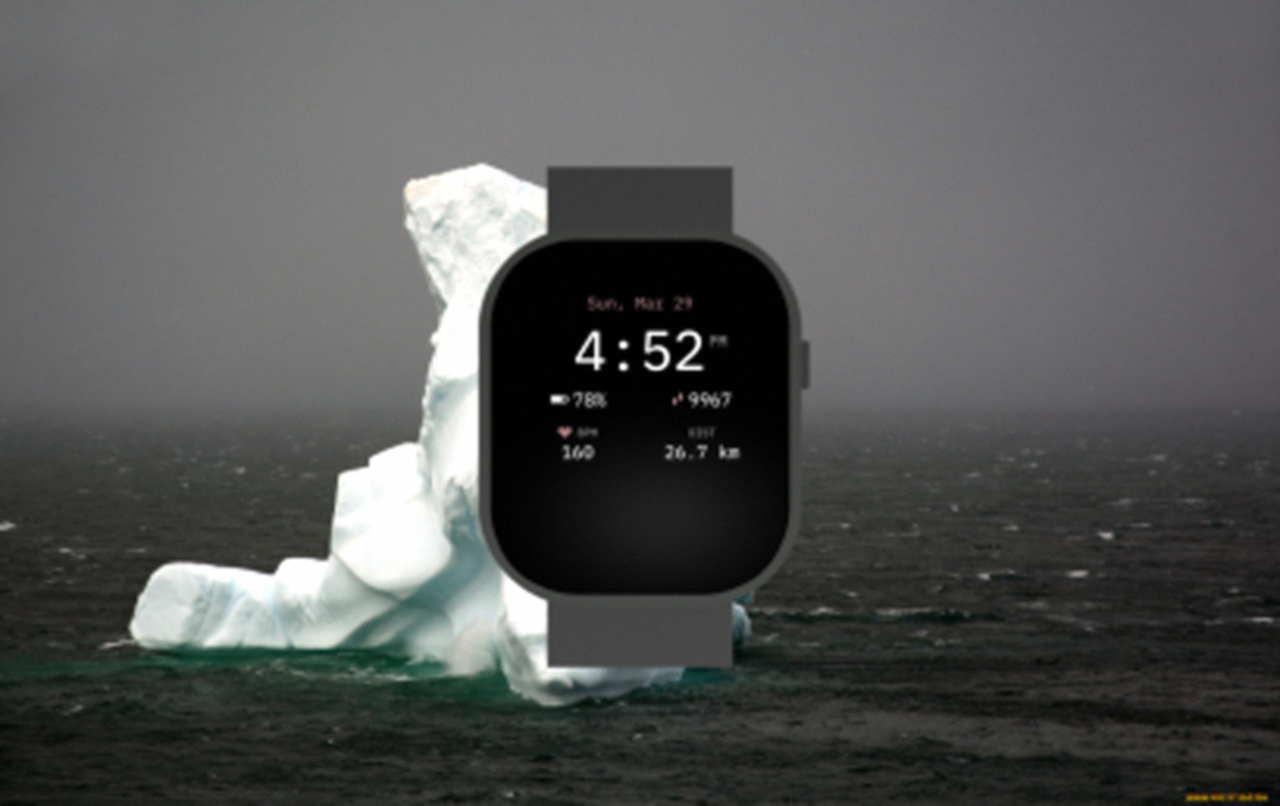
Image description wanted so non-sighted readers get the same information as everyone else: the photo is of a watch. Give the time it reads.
4:52
